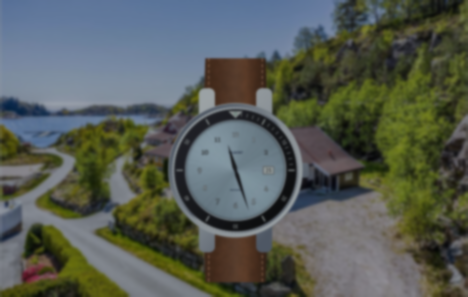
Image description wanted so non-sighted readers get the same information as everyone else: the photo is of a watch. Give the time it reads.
11:27
